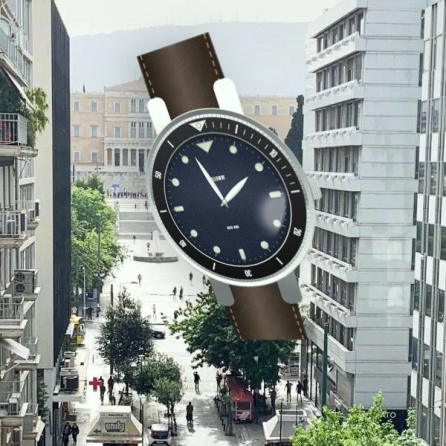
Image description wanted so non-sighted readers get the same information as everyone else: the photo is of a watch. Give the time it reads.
1:57
